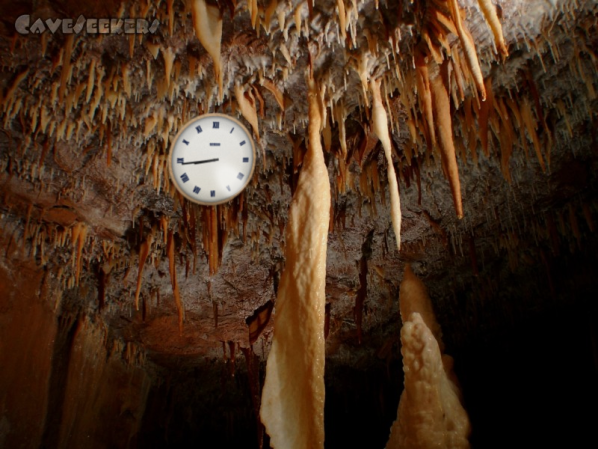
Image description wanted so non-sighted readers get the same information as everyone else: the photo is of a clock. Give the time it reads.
8:44
